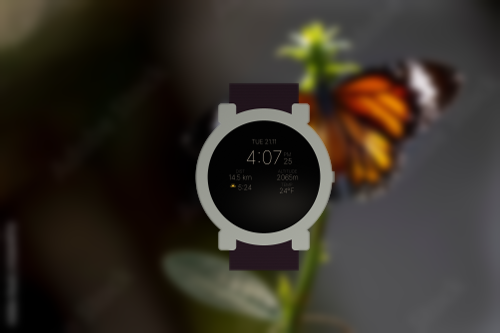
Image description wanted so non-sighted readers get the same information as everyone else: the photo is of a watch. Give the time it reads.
4:07:25
